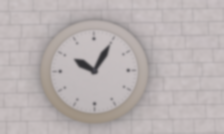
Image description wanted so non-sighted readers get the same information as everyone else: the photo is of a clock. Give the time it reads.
10:05
